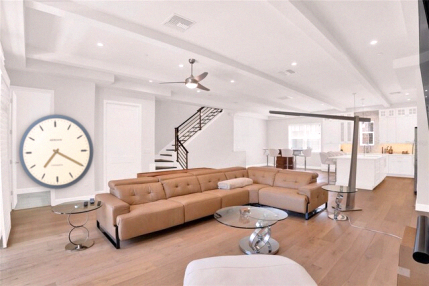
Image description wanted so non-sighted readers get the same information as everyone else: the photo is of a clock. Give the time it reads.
7:20
